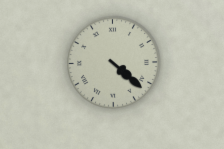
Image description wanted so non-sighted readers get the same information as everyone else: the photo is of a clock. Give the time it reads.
4:22
